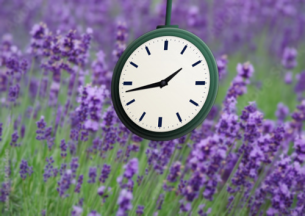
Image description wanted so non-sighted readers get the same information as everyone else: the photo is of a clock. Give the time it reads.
1:43
